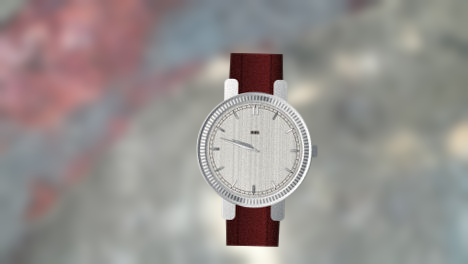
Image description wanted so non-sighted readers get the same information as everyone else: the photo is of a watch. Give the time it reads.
9:48
